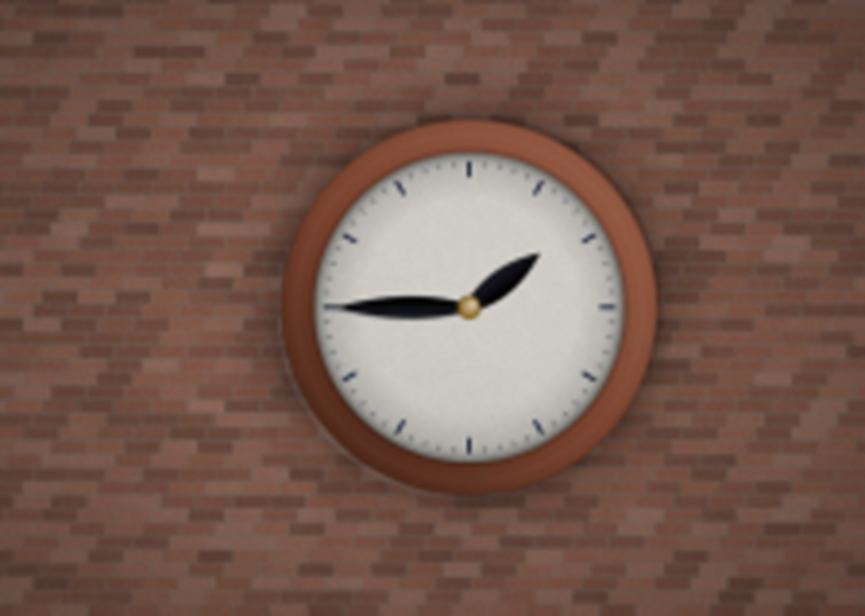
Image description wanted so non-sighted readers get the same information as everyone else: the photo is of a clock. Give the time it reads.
1:45
